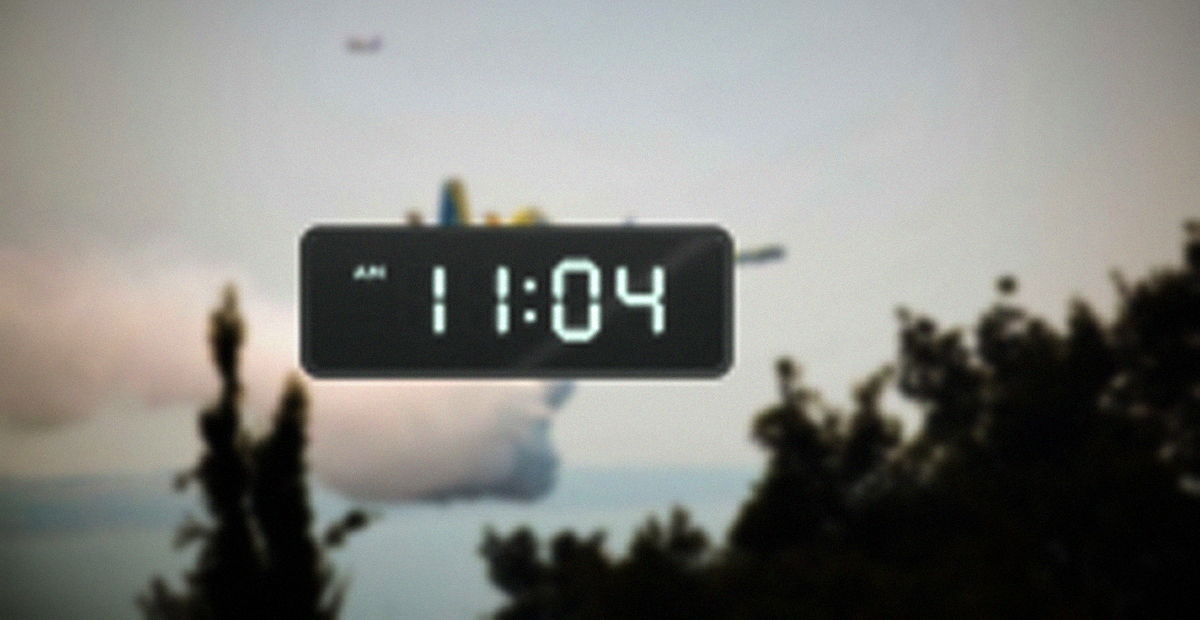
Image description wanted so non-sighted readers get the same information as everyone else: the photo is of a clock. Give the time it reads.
11:04
